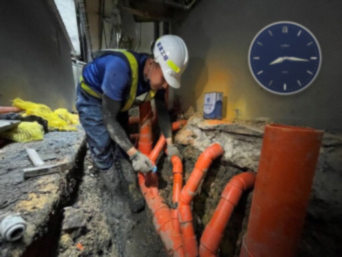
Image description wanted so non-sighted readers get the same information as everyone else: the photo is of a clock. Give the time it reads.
8:16
